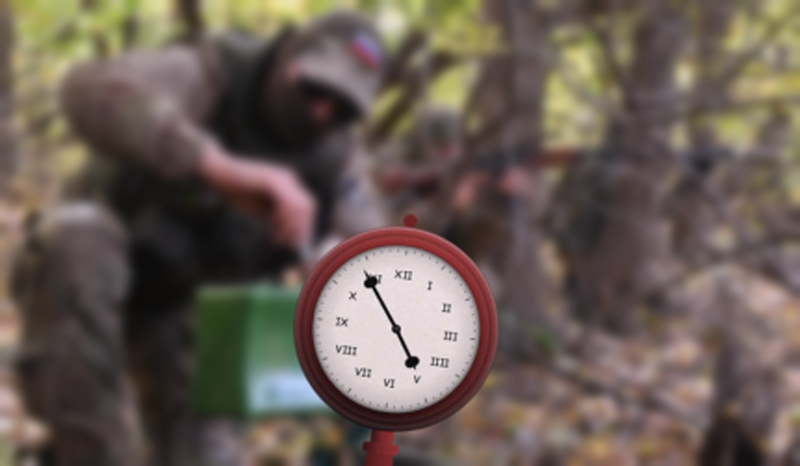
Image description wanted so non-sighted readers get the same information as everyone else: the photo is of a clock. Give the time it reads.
4:54
